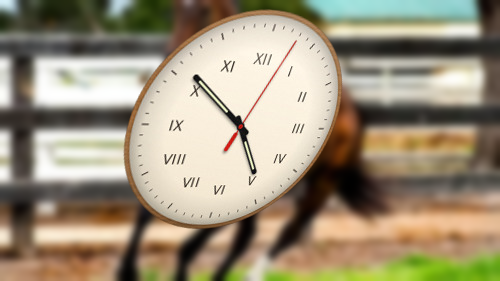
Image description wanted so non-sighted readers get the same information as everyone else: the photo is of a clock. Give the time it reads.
4:51:03
